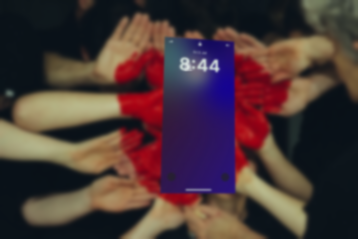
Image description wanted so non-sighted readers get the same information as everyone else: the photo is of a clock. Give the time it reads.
8:44
